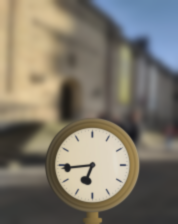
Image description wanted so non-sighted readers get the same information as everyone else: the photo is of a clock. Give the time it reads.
6:44
